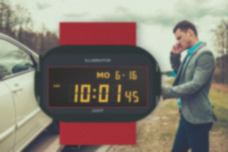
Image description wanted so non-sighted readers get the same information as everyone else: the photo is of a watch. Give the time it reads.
10:01:45
